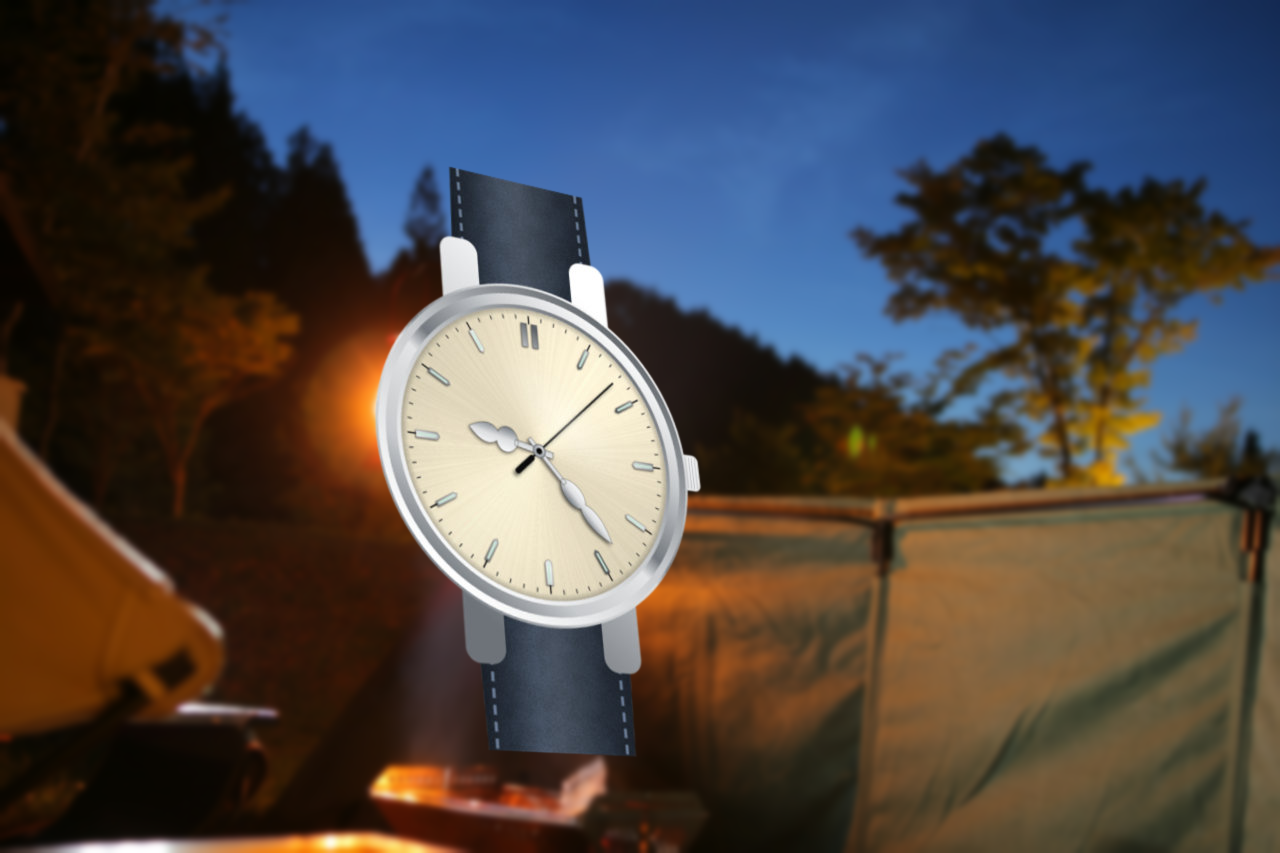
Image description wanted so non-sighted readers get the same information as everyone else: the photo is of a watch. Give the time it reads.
9:23:08
